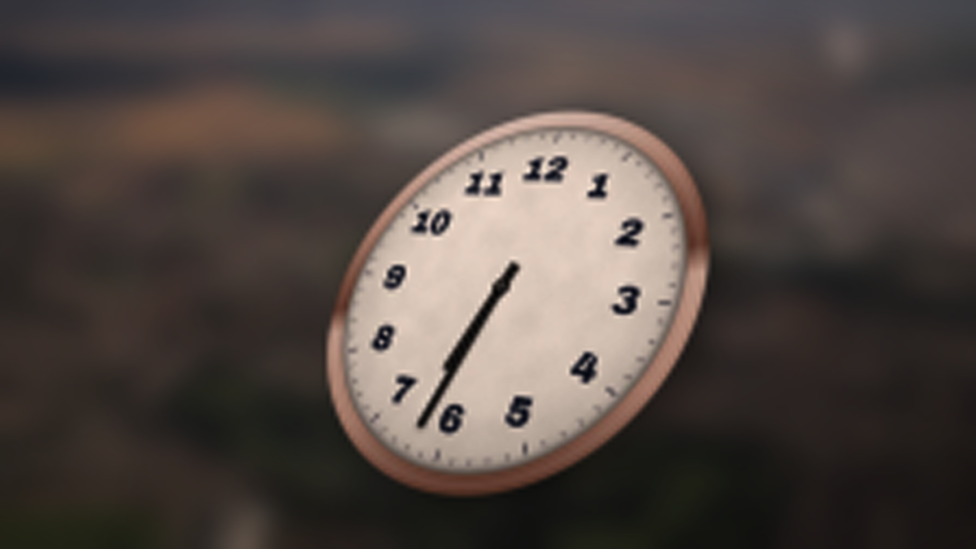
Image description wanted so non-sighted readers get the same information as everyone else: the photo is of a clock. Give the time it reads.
6:32
